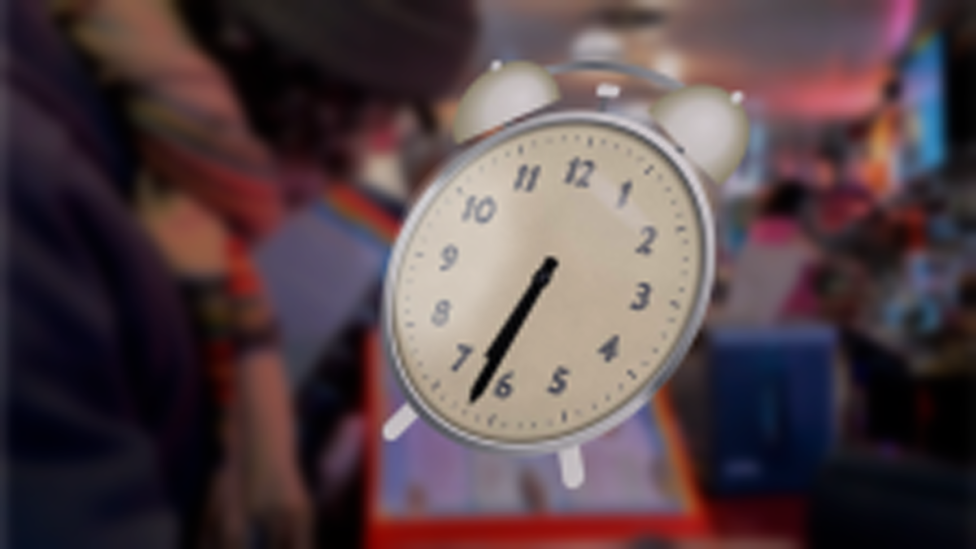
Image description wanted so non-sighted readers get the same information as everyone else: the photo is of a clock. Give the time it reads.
6:32
